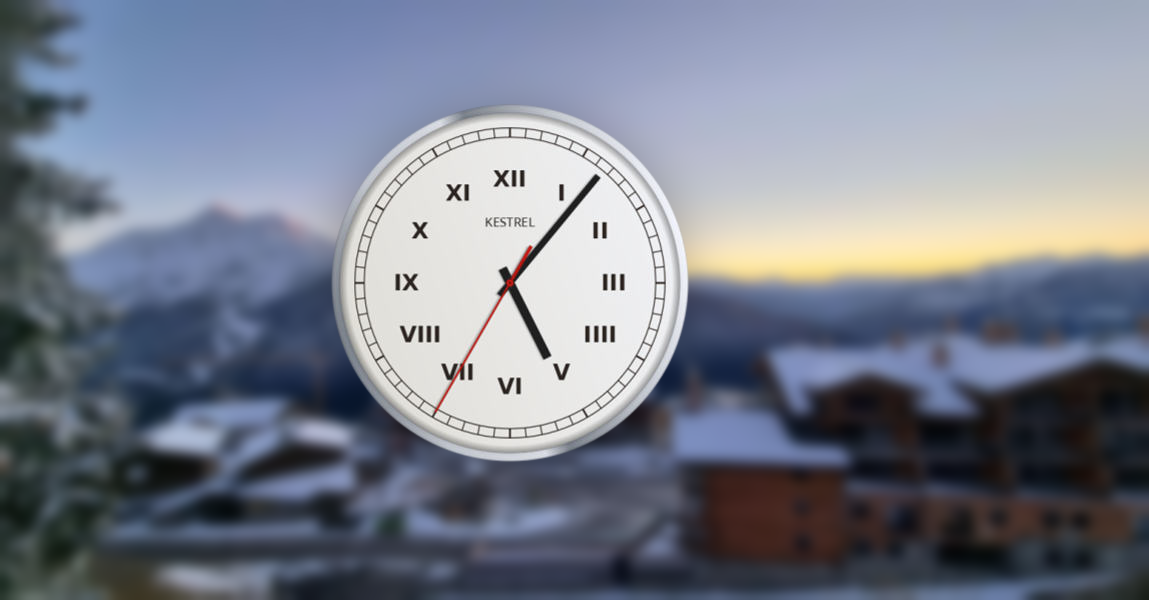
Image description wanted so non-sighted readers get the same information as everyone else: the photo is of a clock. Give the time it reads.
5:06:35
